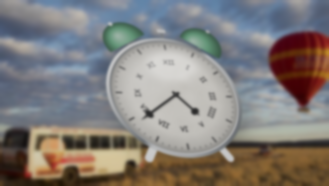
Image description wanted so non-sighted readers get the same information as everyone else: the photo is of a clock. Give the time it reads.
4:39
